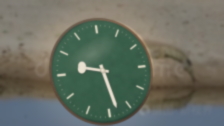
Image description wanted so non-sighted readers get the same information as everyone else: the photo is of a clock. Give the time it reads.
9:28
